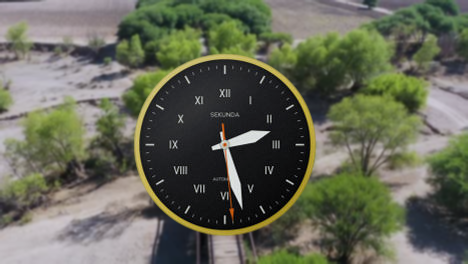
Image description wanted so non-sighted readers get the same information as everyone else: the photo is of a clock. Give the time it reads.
2:27:29
